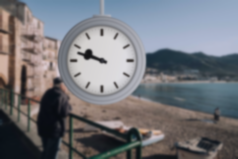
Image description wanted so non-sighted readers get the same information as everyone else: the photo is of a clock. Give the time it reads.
9:48
